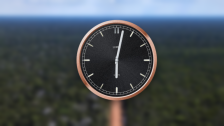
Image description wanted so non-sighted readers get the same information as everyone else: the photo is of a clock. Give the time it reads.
6:02
